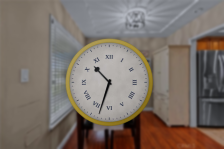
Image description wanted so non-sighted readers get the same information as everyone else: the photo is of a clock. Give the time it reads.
10:33
